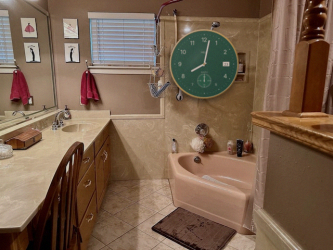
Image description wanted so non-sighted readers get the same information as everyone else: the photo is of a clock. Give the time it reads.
8:02
